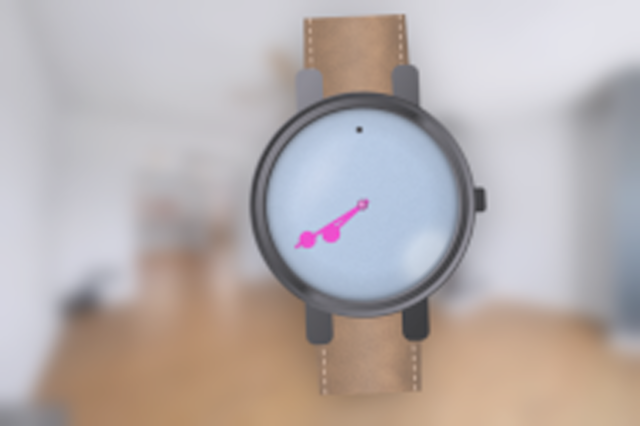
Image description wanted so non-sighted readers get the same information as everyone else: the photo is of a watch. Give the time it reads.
7:40
